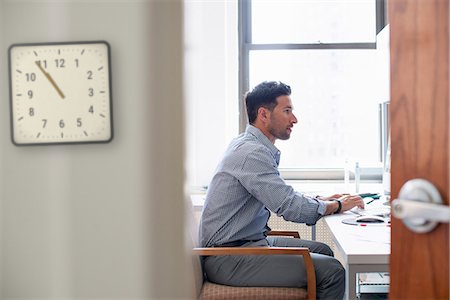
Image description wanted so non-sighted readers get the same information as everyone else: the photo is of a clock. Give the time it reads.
10:54
